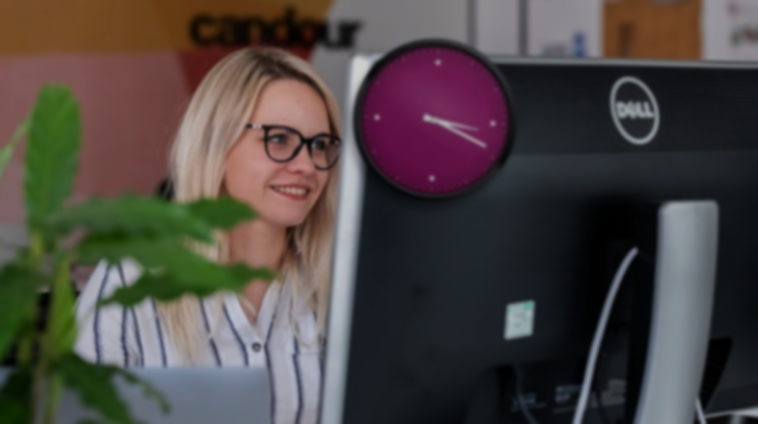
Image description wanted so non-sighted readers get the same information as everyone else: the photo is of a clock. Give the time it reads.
3:19
